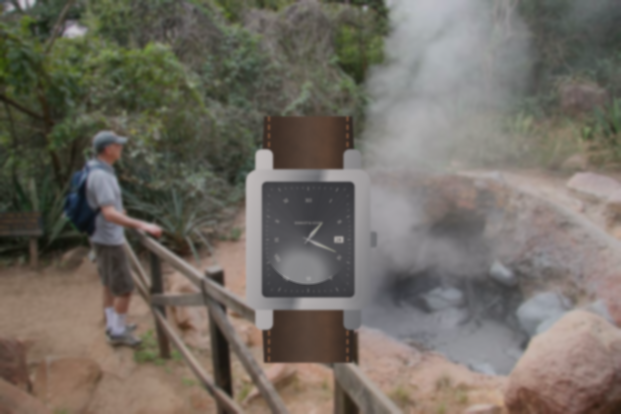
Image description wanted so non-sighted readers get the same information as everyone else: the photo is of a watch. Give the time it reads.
1:19
